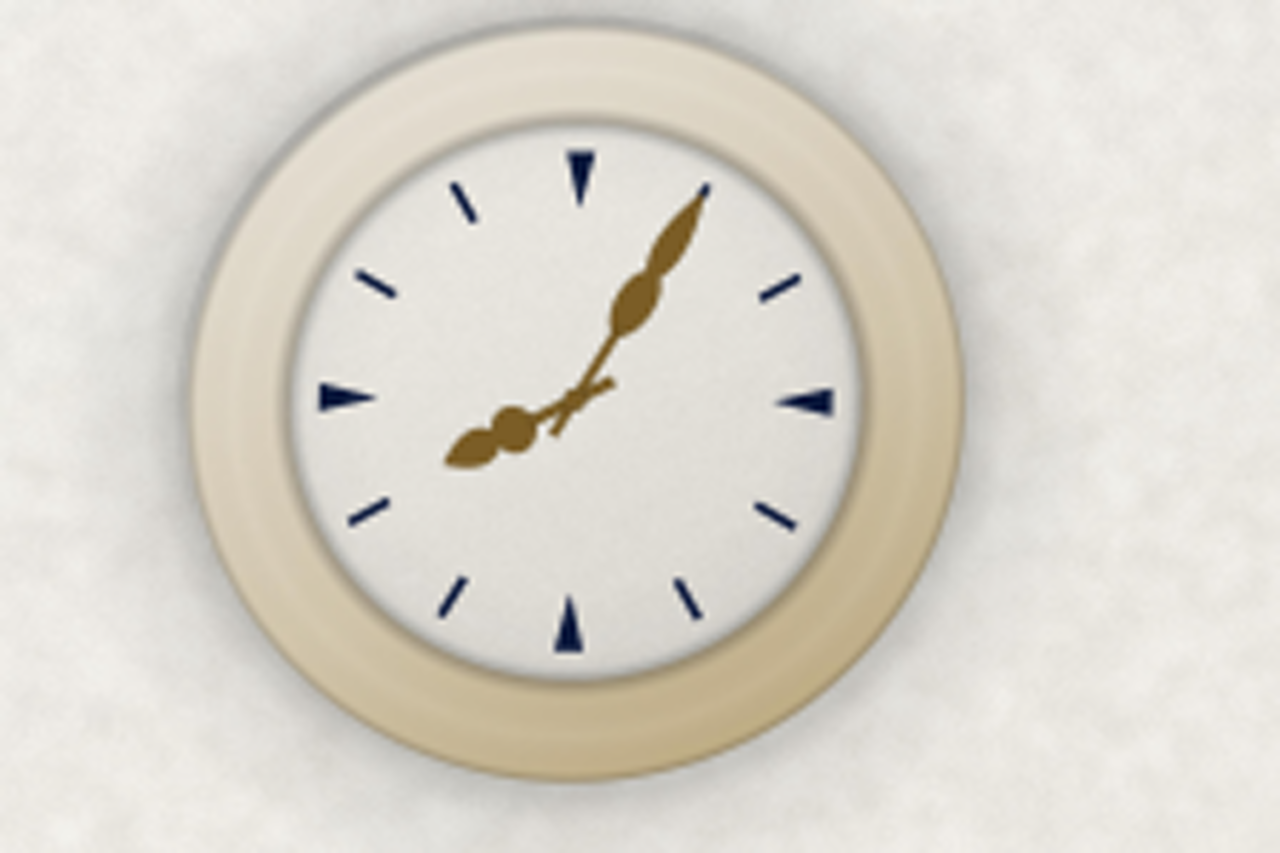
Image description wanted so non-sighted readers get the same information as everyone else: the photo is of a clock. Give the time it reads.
8:05
